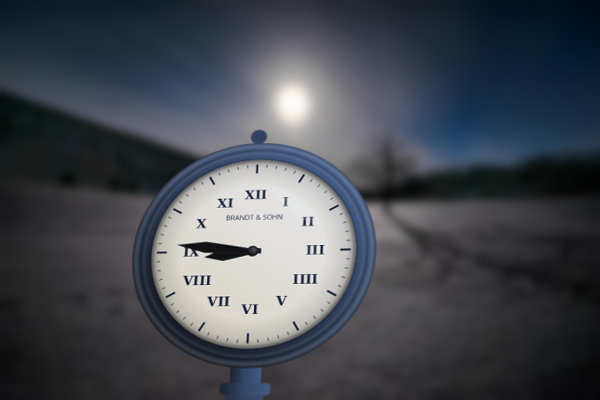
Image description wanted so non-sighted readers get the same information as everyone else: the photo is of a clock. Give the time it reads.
8:46
